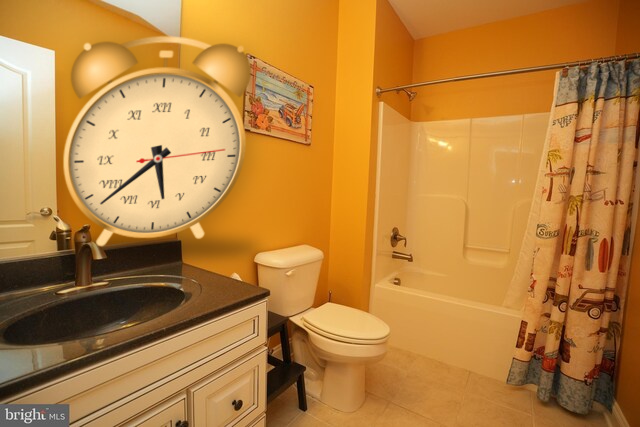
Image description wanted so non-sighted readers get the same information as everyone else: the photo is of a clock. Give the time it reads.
5:38:14
